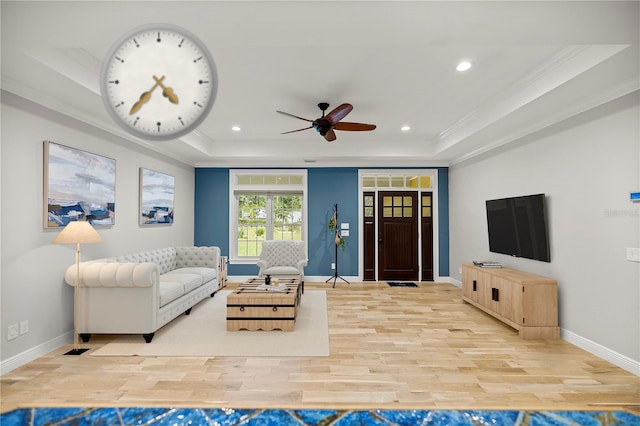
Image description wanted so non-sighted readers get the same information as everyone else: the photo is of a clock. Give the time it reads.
4:37
